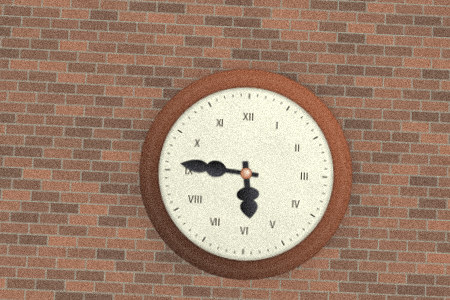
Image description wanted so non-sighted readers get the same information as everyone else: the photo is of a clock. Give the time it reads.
5:46
